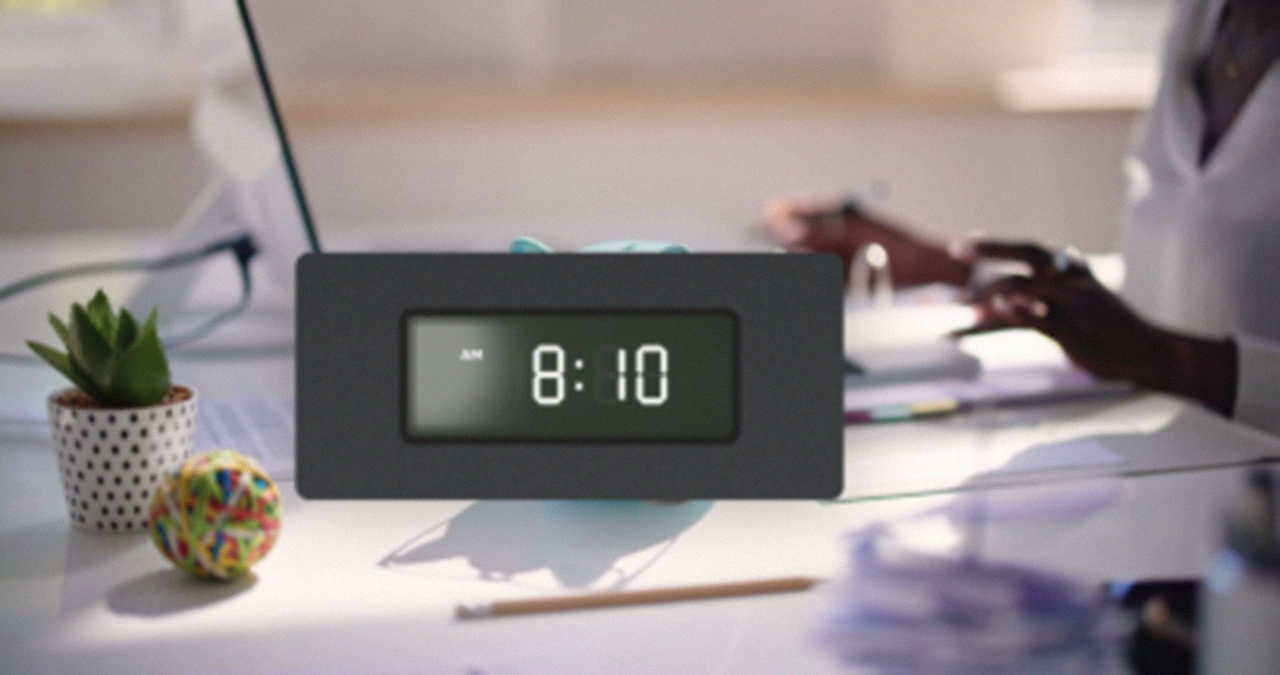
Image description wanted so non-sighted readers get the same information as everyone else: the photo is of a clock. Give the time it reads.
8:10
